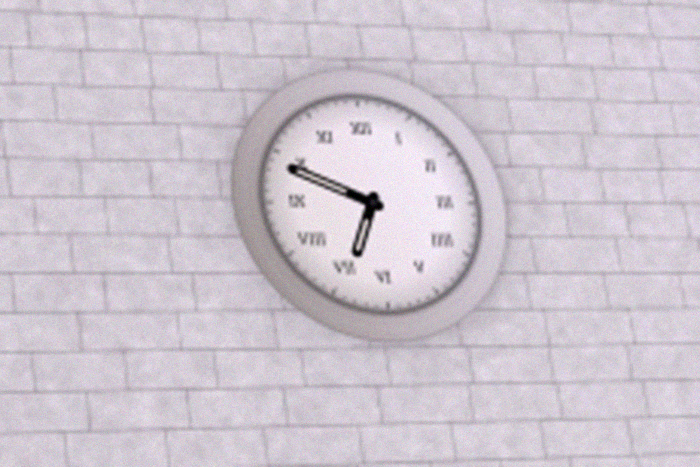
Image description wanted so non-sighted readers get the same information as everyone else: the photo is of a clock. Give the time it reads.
6:49
